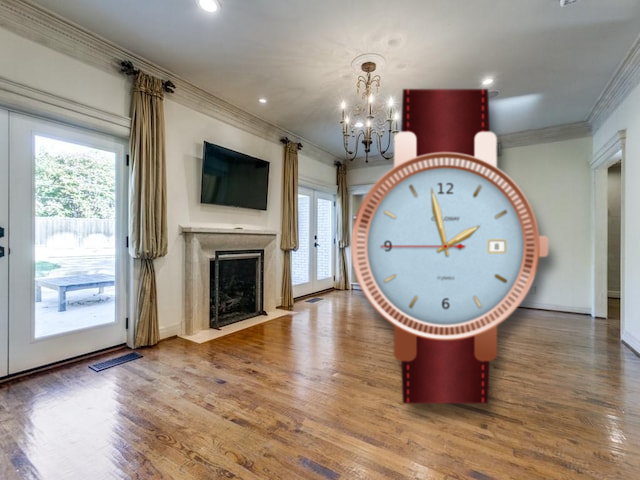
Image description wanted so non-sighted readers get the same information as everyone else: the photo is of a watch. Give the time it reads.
1:57:45
